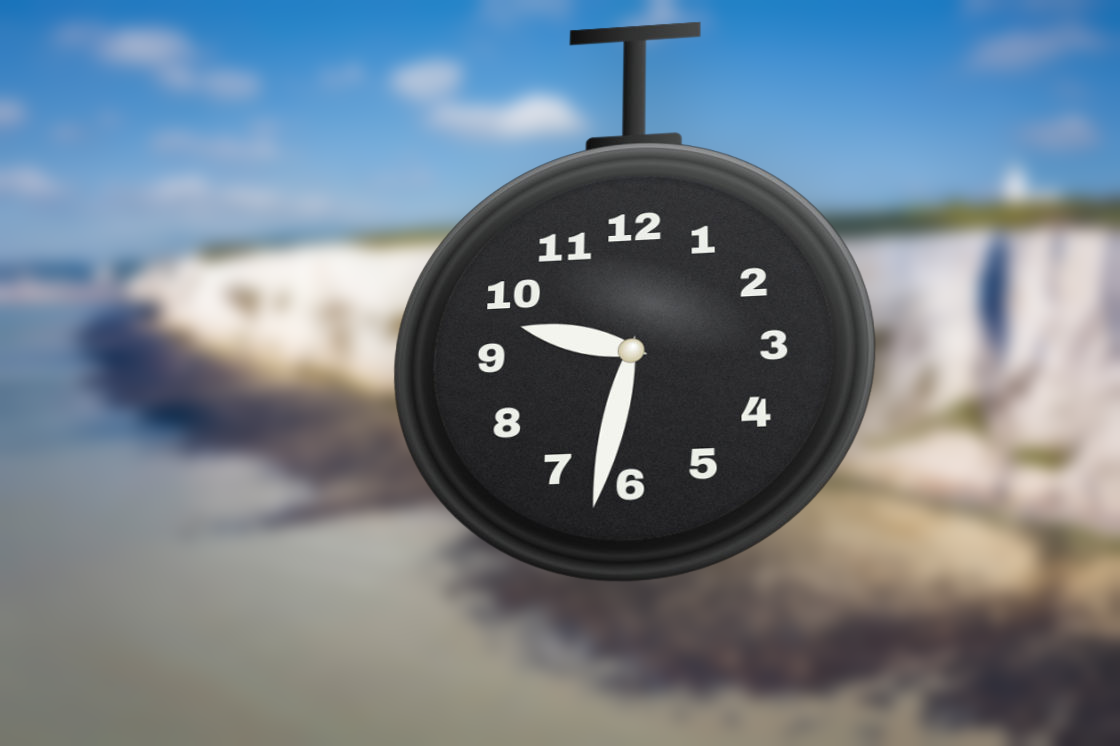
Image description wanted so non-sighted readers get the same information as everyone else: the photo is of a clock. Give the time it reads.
9:32
